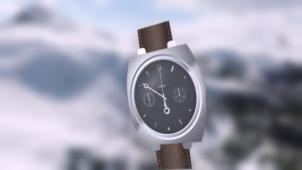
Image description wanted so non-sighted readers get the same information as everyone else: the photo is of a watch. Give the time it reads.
5:51
